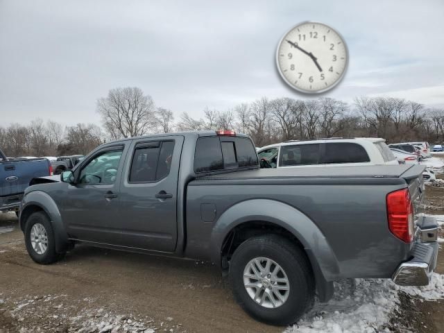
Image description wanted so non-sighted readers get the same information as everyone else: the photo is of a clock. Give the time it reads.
4:50
